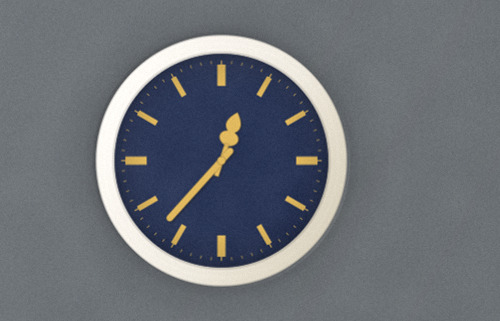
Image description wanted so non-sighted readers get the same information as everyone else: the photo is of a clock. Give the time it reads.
12:37
